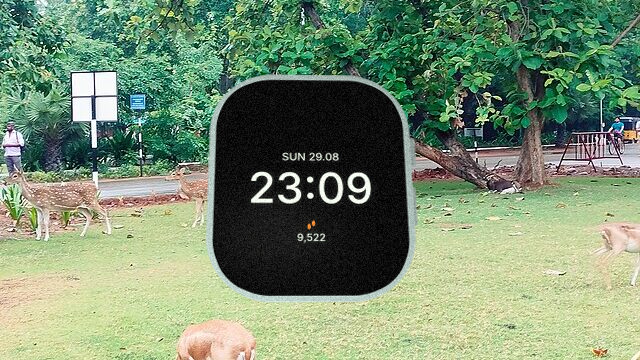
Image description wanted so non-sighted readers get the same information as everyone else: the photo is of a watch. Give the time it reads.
23:09
